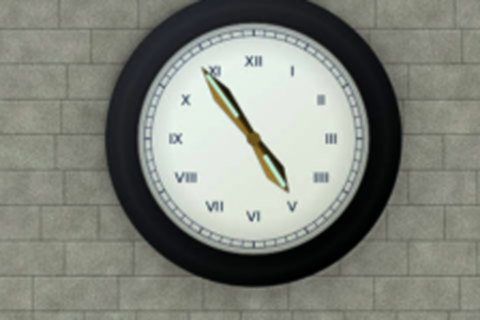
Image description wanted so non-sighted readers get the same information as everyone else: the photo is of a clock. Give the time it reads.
4:54
